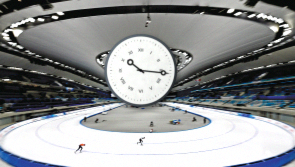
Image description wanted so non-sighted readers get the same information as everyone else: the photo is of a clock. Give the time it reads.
10:16
